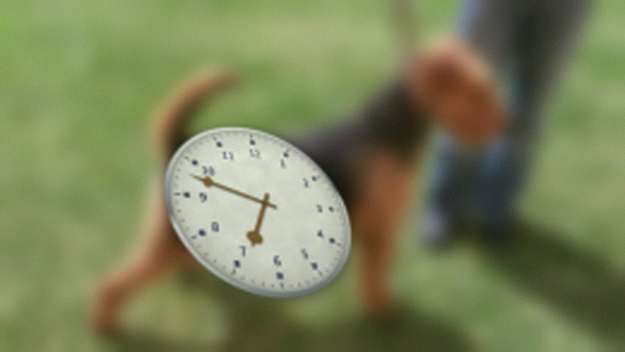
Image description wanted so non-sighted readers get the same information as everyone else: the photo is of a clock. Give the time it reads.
6:48
